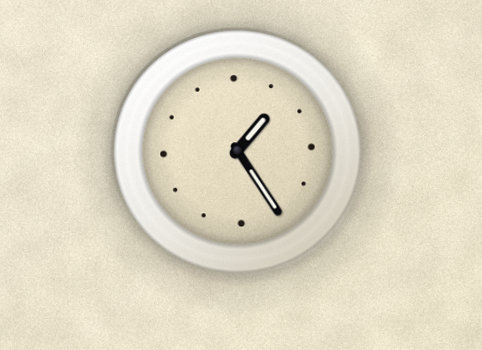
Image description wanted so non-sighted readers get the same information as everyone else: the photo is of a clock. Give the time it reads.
1:25
